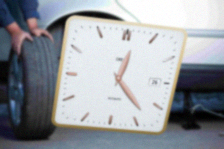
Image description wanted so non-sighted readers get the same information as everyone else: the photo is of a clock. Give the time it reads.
12:23
